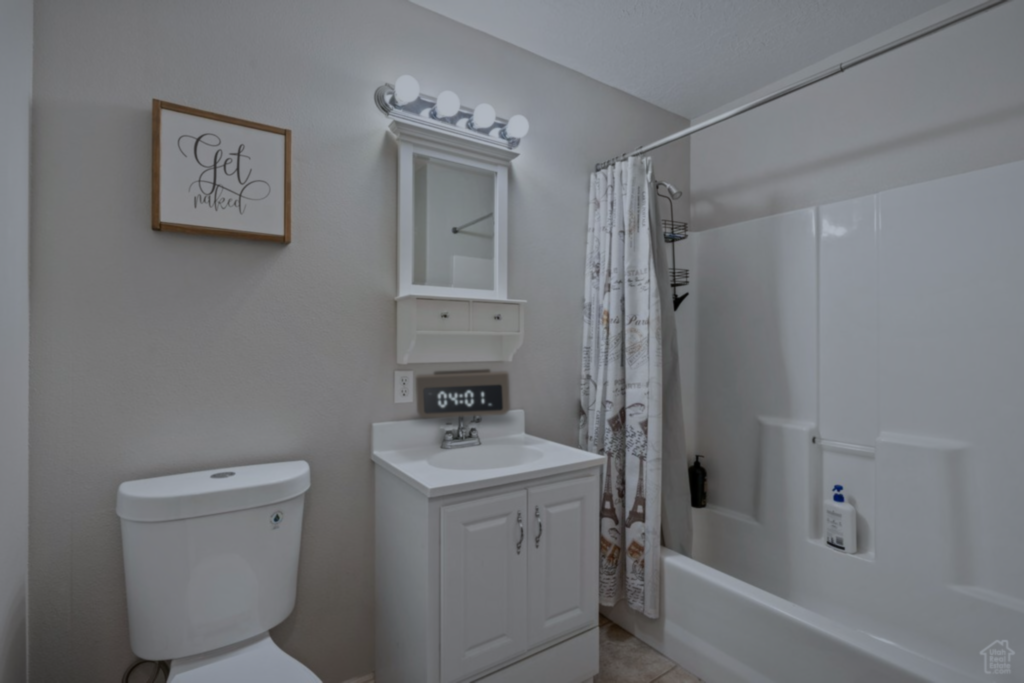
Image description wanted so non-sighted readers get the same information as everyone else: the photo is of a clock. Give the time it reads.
4:01
